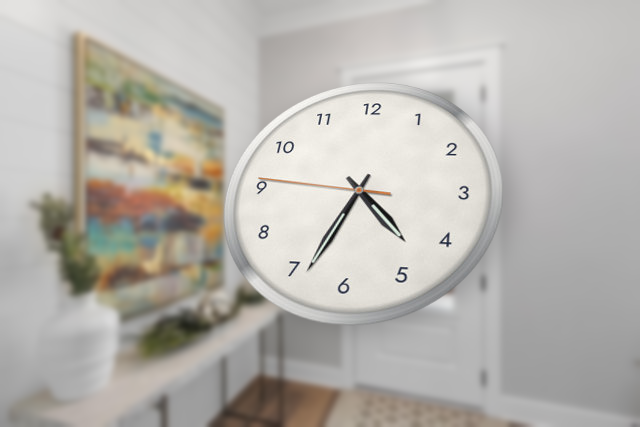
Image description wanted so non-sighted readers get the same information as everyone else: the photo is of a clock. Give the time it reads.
4:33:46
